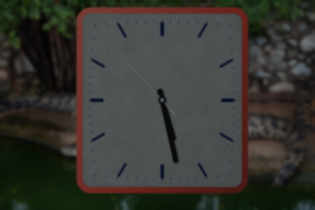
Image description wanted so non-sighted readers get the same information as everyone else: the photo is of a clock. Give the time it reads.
5:27:53
